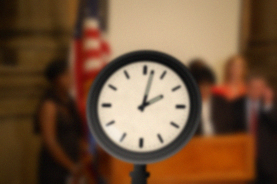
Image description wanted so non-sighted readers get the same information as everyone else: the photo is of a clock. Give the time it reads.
2:02
